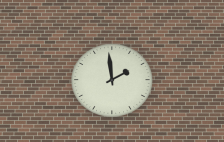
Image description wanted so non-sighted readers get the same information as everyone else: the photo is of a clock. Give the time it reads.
1:59
